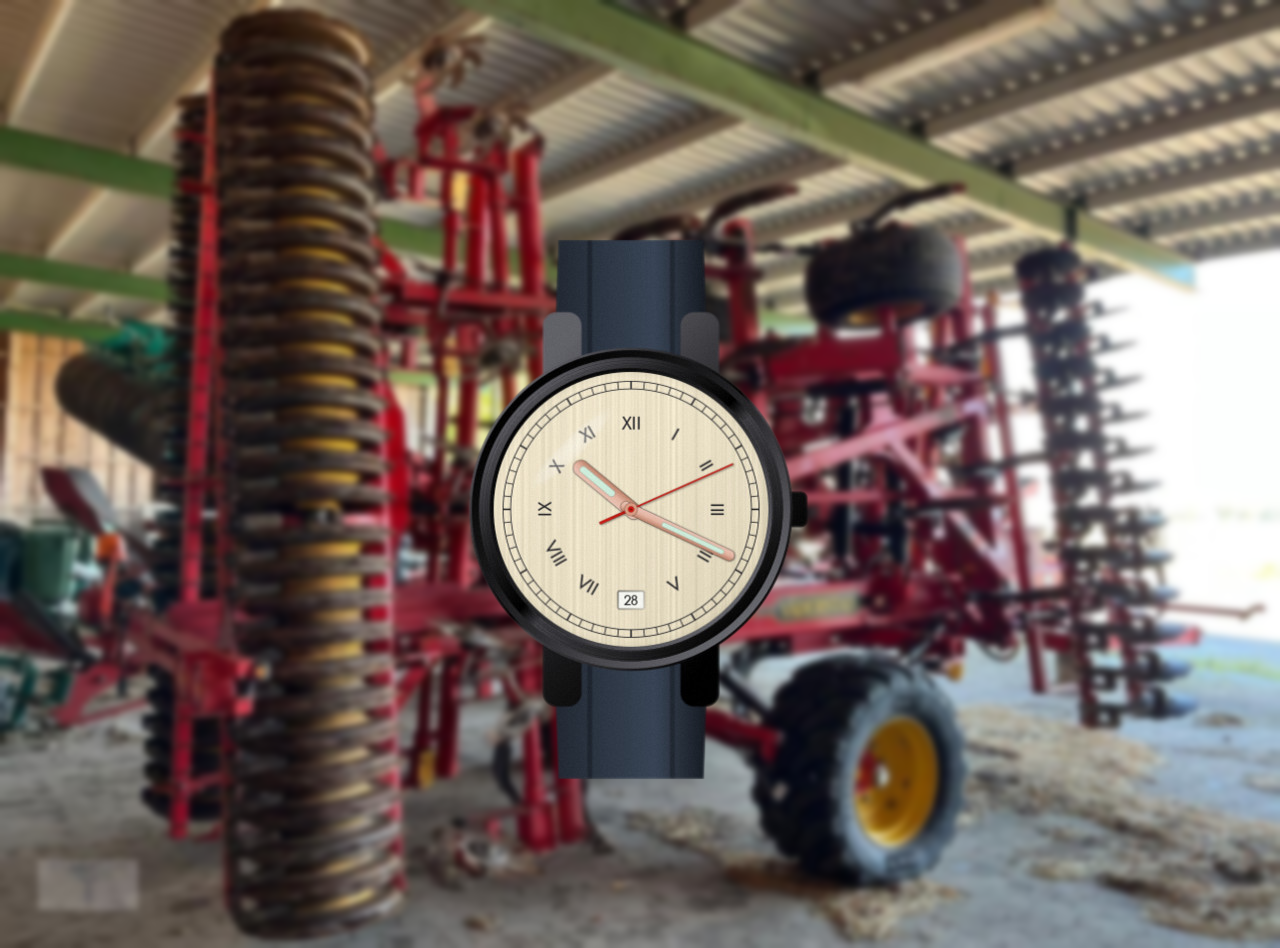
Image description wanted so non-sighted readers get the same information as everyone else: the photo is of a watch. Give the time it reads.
10:19:11
